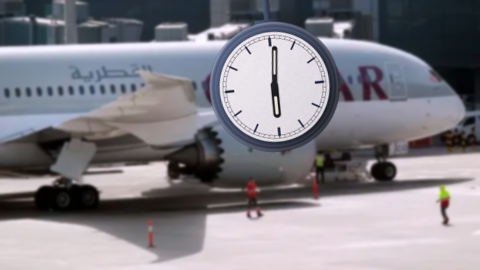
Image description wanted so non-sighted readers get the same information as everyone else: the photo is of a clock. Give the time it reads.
6:01
